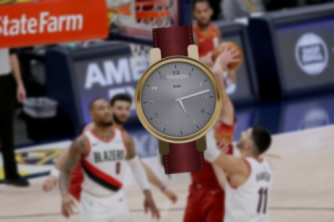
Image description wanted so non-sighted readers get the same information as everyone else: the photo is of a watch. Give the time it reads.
5:13
